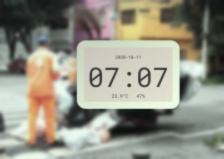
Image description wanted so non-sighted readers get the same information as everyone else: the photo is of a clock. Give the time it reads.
7:07
